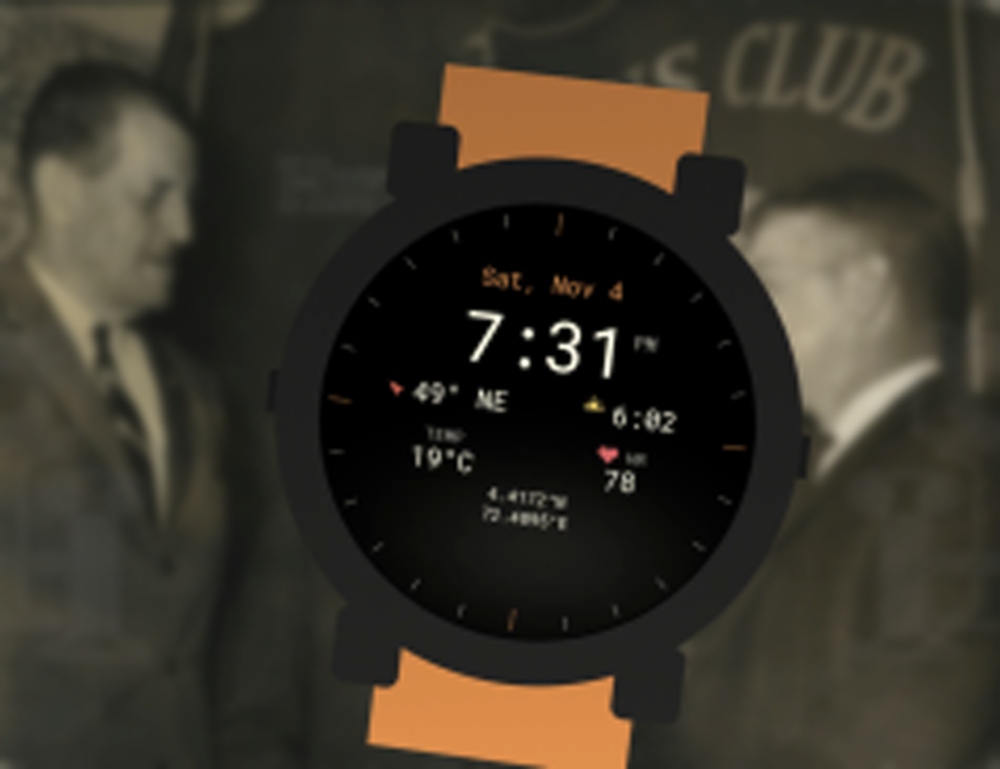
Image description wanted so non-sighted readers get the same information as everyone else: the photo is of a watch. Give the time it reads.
7:31
